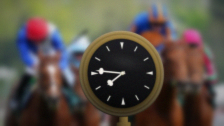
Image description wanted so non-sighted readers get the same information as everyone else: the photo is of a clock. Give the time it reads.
7:46
